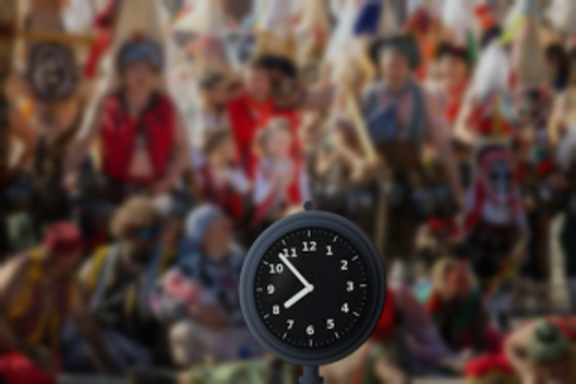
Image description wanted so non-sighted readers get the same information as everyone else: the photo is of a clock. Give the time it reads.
7:53
